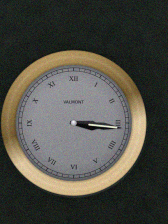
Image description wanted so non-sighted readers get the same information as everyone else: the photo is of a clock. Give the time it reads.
3:16
